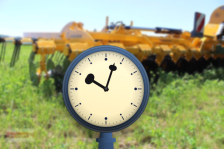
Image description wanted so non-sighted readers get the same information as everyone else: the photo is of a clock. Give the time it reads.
10:03
